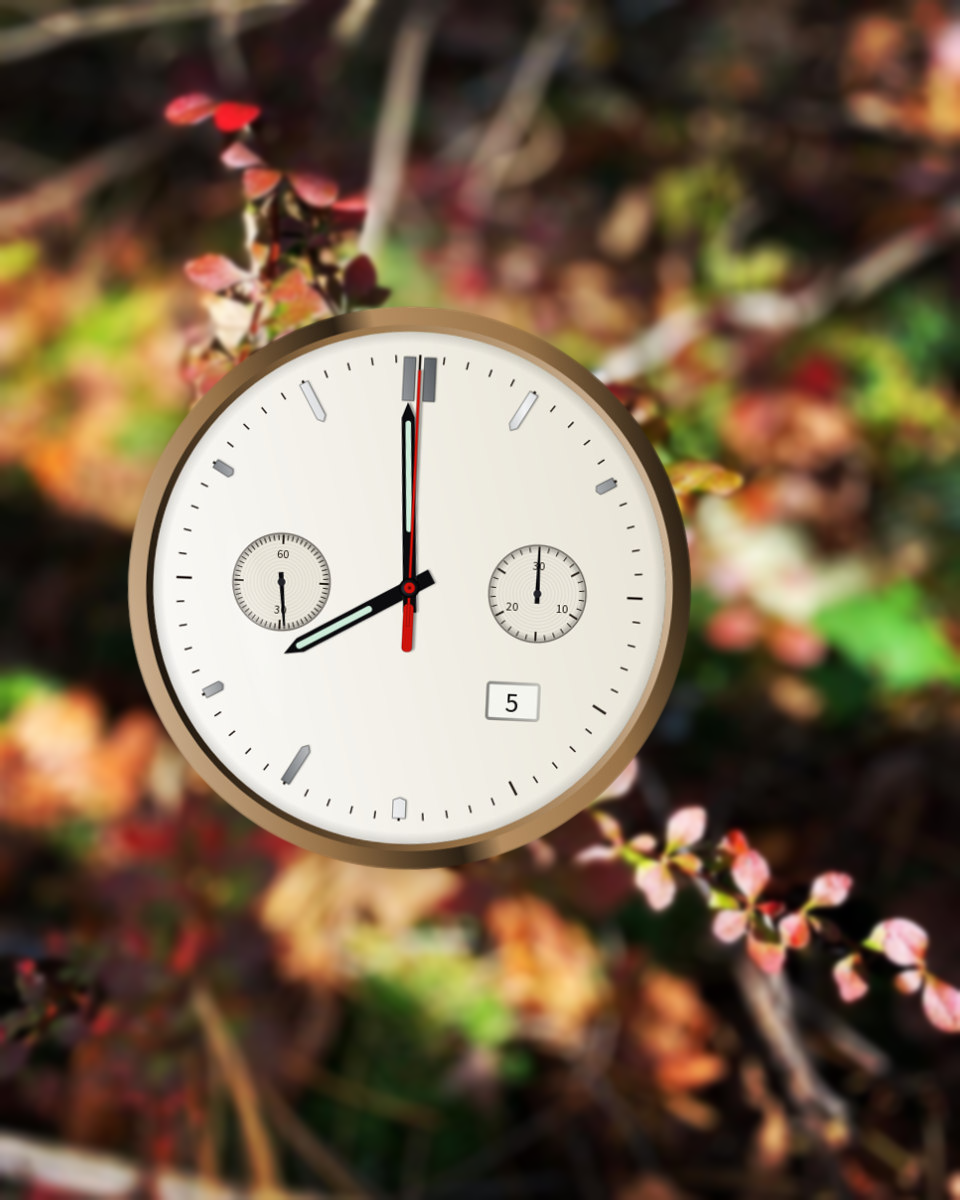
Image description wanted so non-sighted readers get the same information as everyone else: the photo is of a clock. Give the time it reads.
7:59:29
